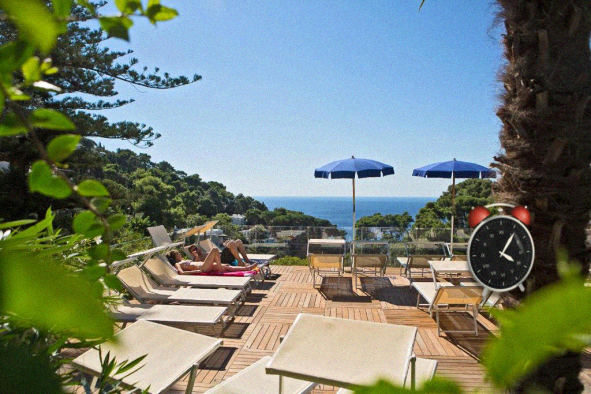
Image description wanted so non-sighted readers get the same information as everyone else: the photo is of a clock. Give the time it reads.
4:06
